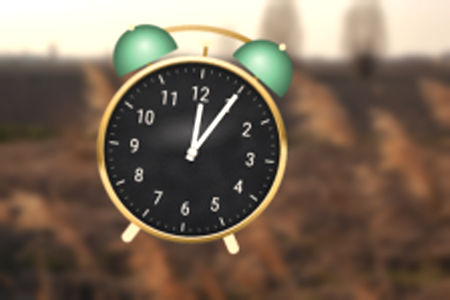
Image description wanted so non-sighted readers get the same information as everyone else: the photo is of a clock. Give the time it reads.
12:05
